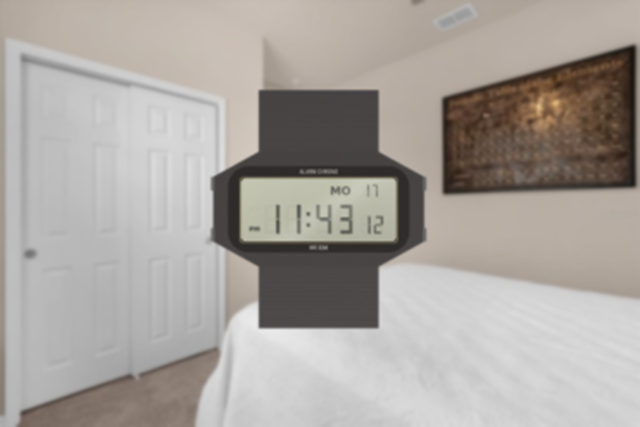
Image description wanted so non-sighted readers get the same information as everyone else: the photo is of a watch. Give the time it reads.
11:43:12
